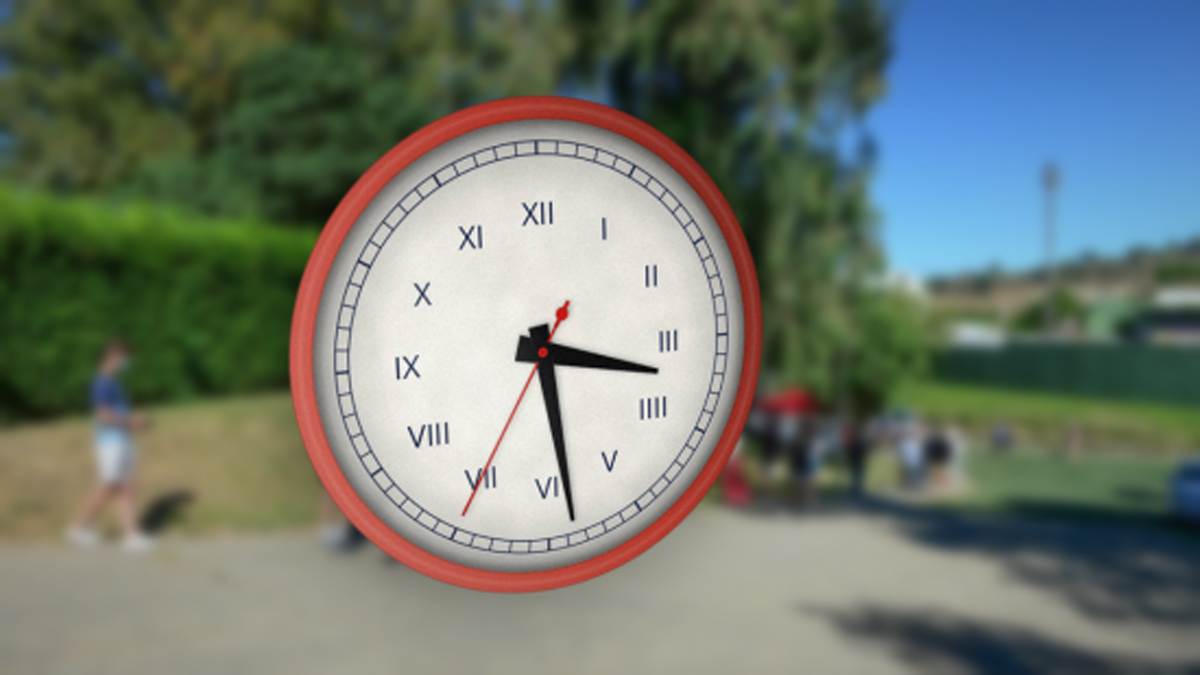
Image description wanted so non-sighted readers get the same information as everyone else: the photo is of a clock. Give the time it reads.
3:28:35
